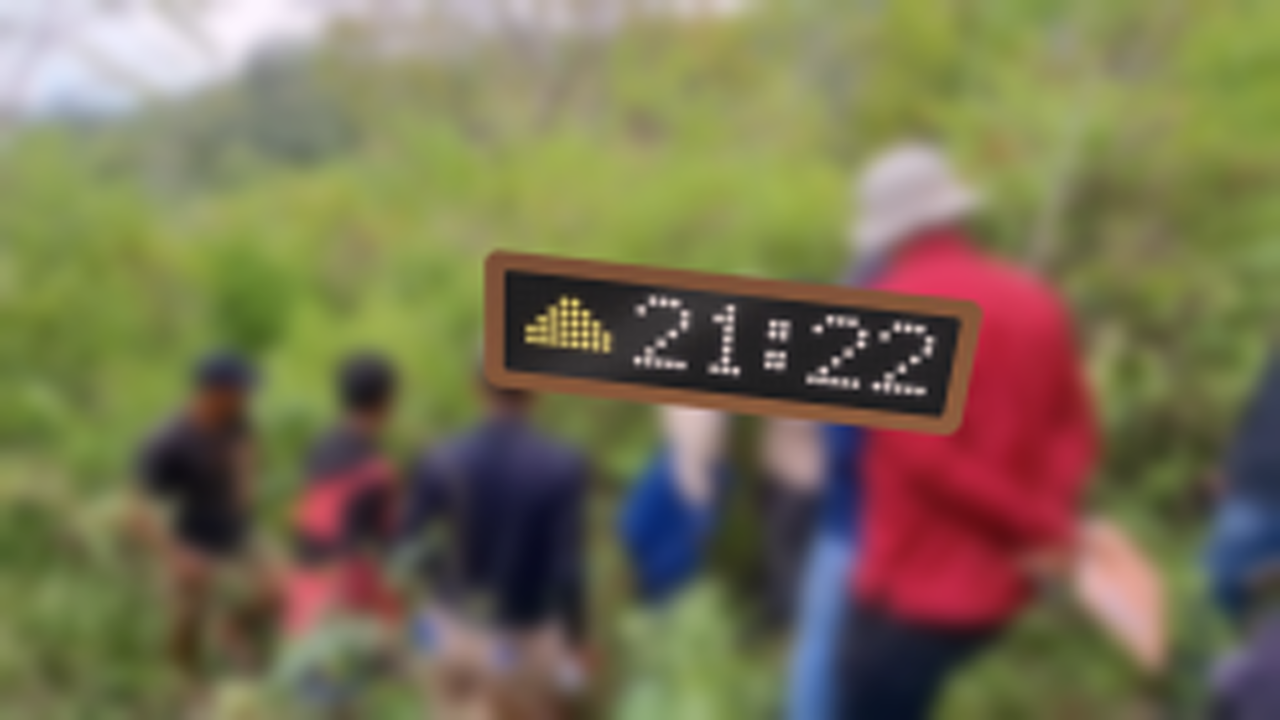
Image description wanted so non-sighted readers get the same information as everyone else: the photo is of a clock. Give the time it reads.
21:22
